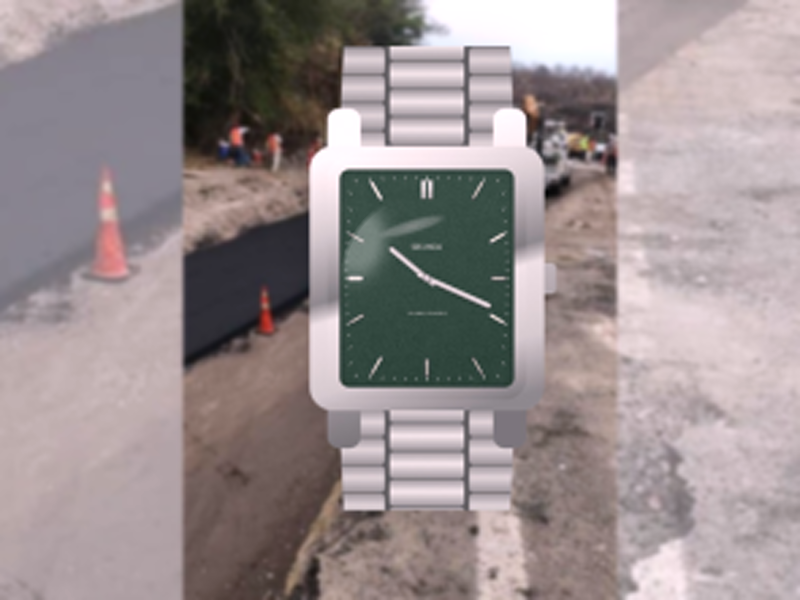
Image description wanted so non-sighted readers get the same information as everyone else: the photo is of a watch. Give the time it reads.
10:19
